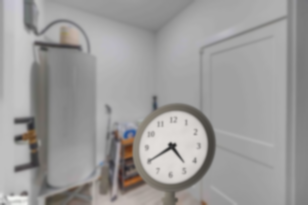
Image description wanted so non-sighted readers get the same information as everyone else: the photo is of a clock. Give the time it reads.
4:40
